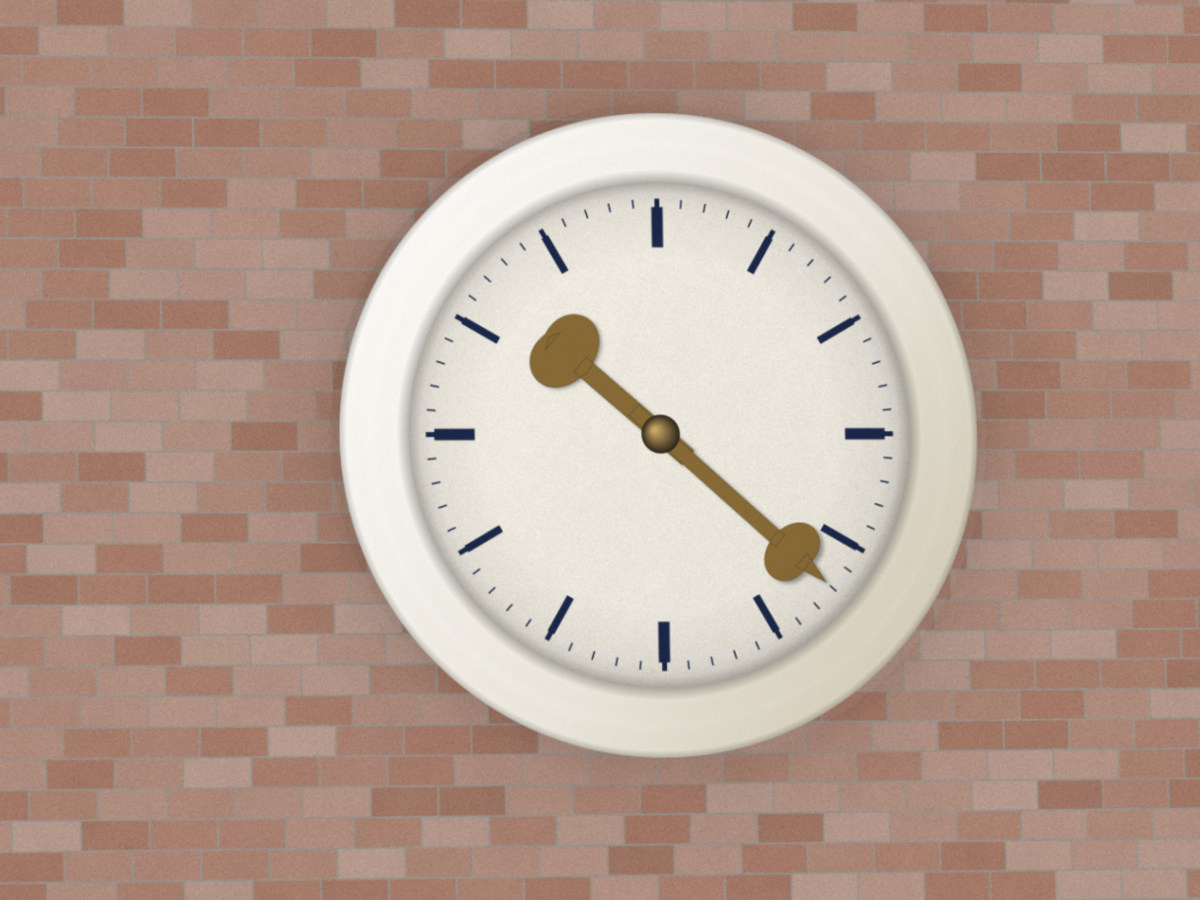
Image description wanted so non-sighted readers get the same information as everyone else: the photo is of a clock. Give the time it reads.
10:22
